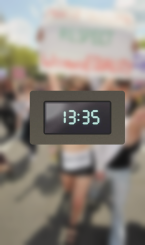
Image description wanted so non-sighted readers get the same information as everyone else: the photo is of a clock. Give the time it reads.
13:35
